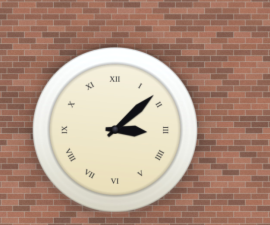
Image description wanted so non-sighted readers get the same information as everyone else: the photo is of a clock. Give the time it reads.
3:08
